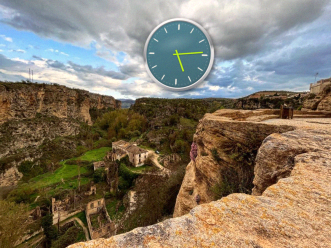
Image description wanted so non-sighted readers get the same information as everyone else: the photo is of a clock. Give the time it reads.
5:14
